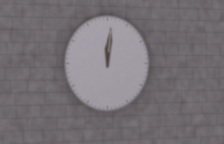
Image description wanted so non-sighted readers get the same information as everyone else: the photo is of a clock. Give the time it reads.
12:01
